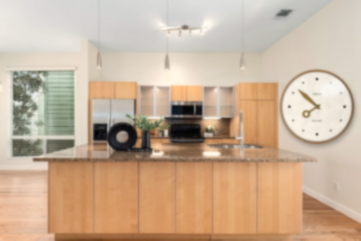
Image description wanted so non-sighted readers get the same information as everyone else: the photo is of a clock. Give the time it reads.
7:52
